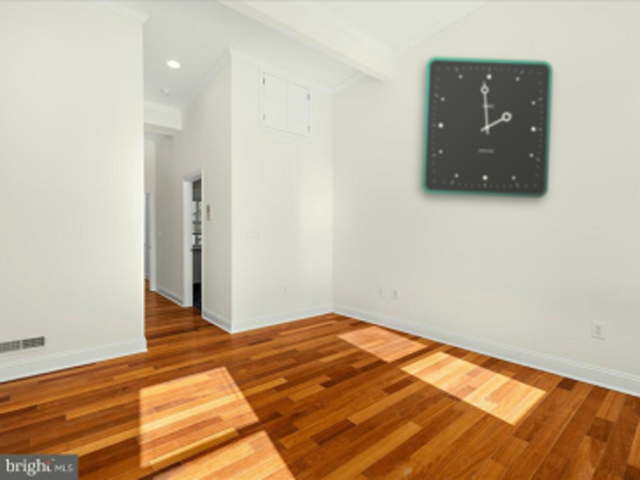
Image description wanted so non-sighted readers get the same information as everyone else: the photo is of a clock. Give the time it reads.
1:59
